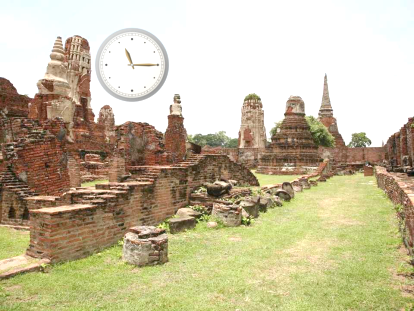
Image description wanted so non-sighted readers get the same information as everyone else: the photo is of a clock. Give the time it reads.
11:15
